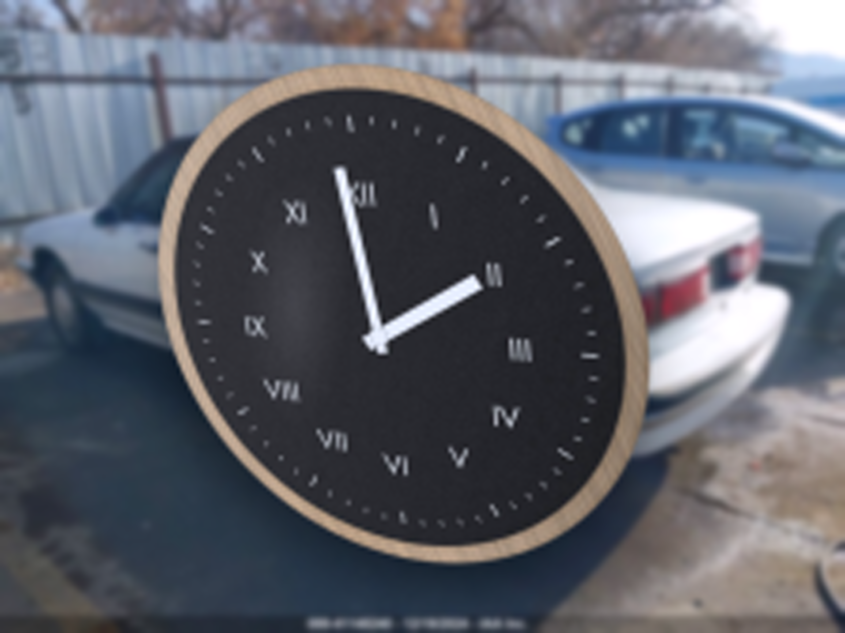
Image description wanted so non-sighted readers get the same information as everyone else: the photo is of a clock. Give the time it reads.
1:59
